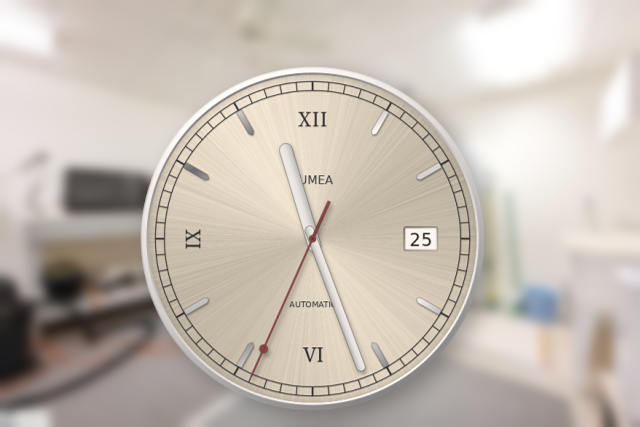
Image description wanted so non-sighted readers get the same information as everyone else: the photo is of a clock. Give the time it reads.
11:26:34
